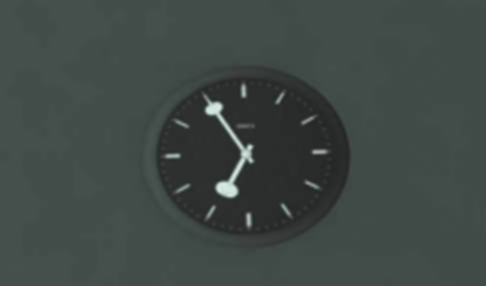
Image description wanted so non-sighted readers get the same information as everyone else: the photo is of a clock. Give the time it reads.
6:55
